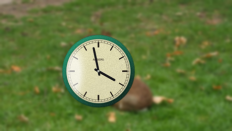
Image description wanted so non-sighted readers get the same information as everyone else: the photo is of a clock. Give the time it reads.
3:58
